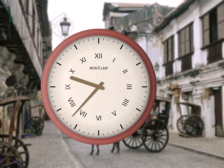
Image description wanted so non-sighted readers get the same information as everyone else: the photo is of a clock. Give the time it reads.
9:37
